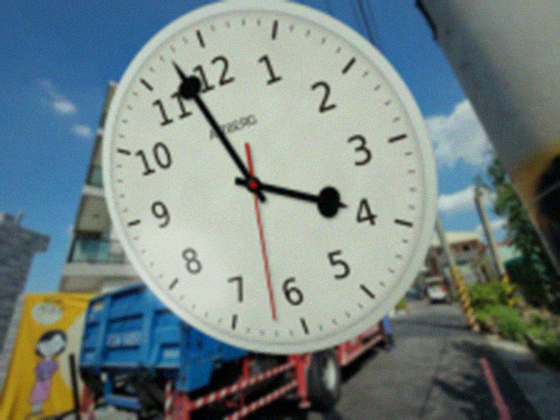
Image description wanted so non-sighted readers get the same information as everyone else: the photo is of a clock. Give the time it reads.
3:57:32
